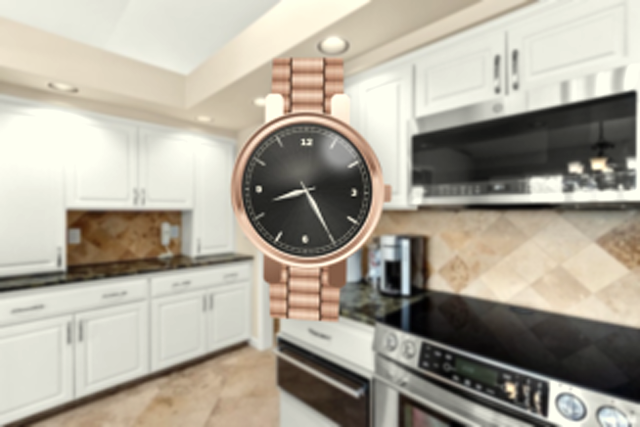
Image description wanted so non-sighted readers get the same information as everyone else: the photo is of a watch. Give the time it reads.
8:25
